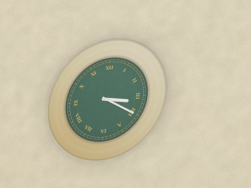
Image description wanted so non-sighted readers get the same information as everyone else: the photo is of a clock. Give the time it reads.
3:20
